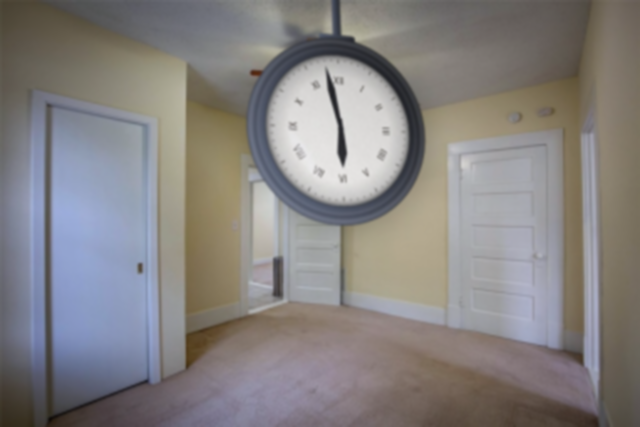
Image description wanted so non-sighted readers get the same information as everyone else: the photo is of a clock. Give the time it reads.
5:58
